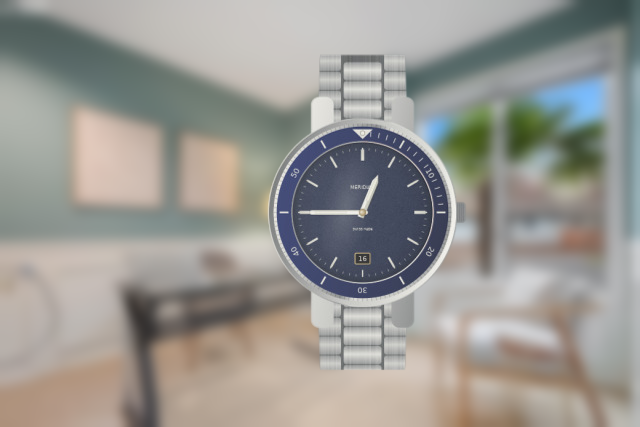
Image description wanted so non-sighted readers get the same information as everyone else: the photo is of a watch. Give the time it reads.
12:45
